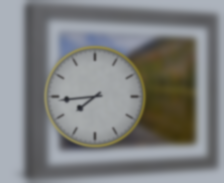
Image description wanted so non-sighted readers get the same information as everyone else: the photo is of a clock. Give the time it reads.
7:44
